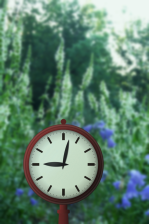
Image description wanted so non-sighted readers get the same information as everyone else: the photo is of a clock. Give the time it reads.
9:02
